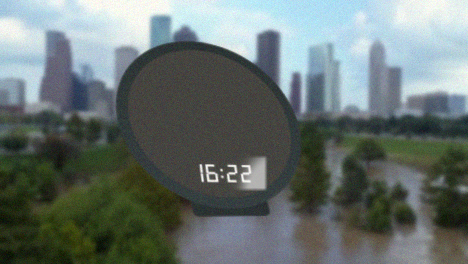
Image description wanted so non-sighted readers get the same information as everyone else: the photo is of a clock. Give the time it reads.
16:22
